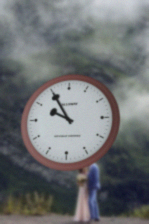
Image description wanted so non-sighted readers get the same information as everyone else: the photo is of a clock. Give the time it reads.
9:55
